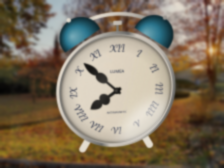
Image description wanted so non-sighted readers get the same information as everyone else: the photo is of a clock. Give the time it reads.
7:52
